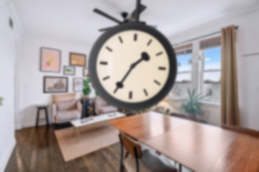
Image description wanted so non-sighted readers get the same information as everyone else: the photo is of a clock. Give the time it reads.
1:35
